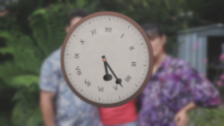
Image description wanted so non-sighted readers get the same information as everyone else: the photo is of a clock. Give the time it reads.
5:23
